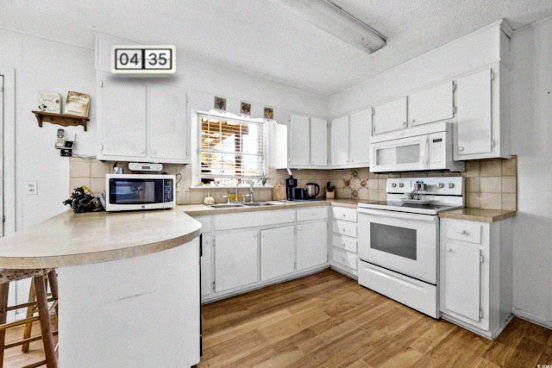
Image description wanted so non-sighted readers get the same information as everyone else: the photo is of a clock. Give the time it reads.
4:35
